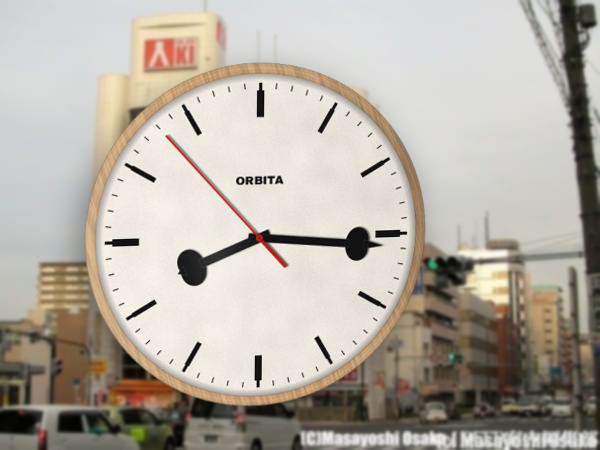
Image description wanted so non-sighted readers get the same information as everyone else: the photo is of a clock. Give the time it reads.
8:15:53
